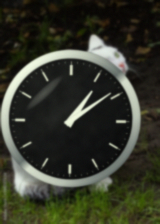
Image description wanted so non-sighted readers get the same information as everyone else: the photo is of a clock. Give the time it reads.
1:09
